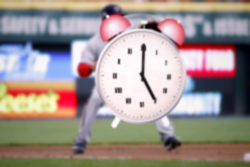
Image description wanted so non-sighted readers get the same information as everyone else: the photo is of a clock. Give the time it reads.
5:00
